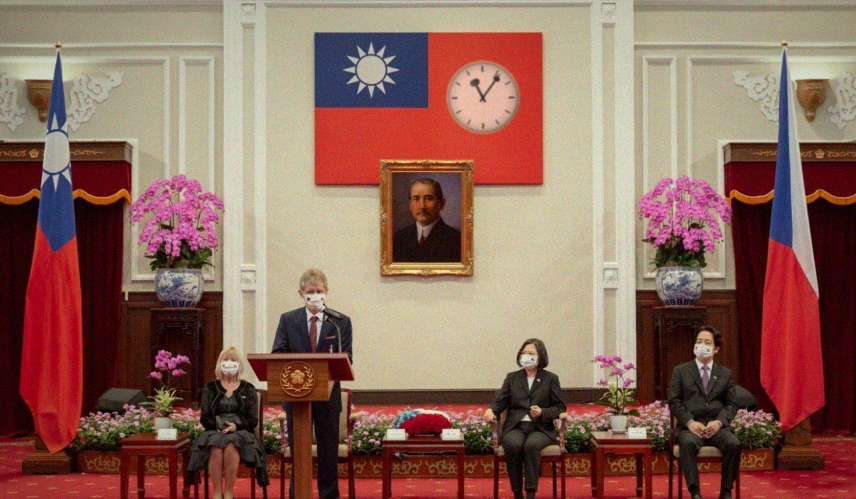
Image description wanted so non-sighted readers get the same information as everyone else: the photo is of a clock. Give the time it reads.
11:06
